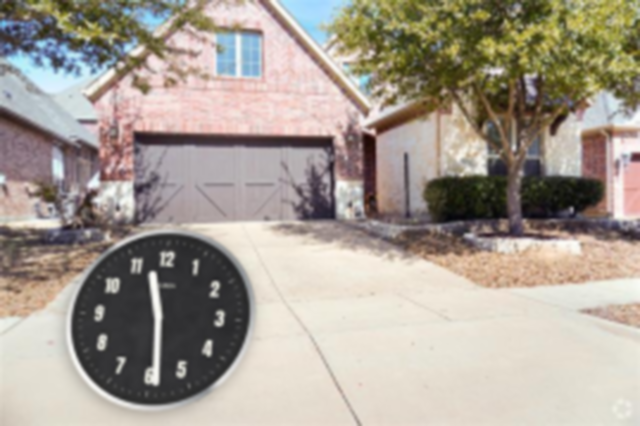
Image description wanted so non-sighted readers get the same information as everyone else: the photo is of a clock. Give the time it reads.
11:29
